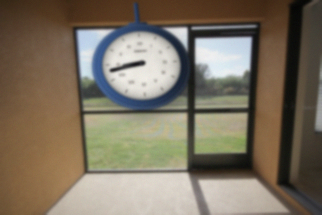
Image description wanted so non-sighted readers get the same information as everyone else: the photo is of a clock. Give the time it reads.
8:43
